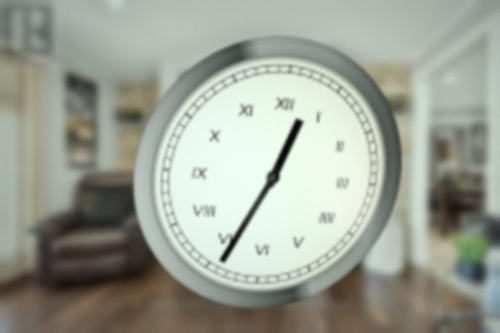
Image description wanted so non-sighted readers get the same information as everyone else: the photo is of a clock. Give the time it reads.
12:34
